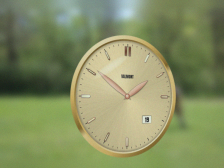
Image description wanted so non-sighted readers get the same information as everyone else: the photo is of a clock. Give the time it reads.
1:51
